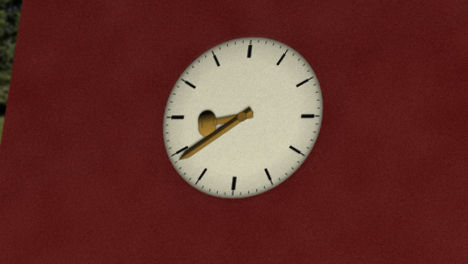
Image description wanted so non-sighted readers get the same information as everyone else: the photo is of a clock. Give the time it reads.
8:39
